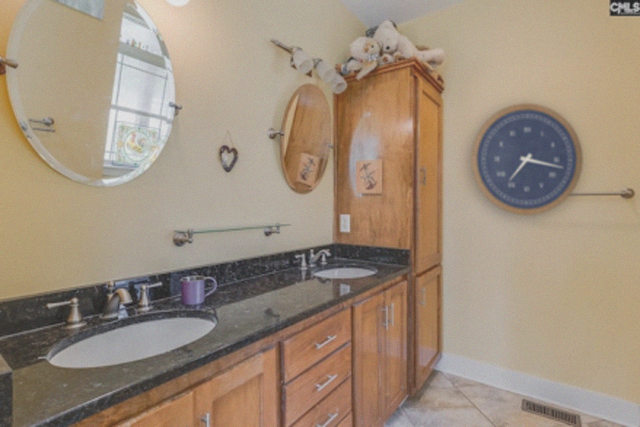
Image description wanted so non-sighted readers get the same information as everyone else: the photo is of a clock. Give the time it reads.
7:17
